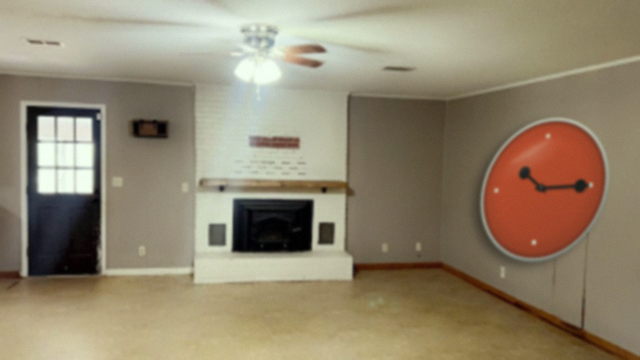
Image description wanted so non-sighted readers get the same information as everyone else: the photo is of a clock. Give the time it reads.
10:15
